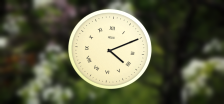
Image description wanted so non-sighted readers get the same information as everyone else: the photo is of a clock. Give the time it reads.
4:10
